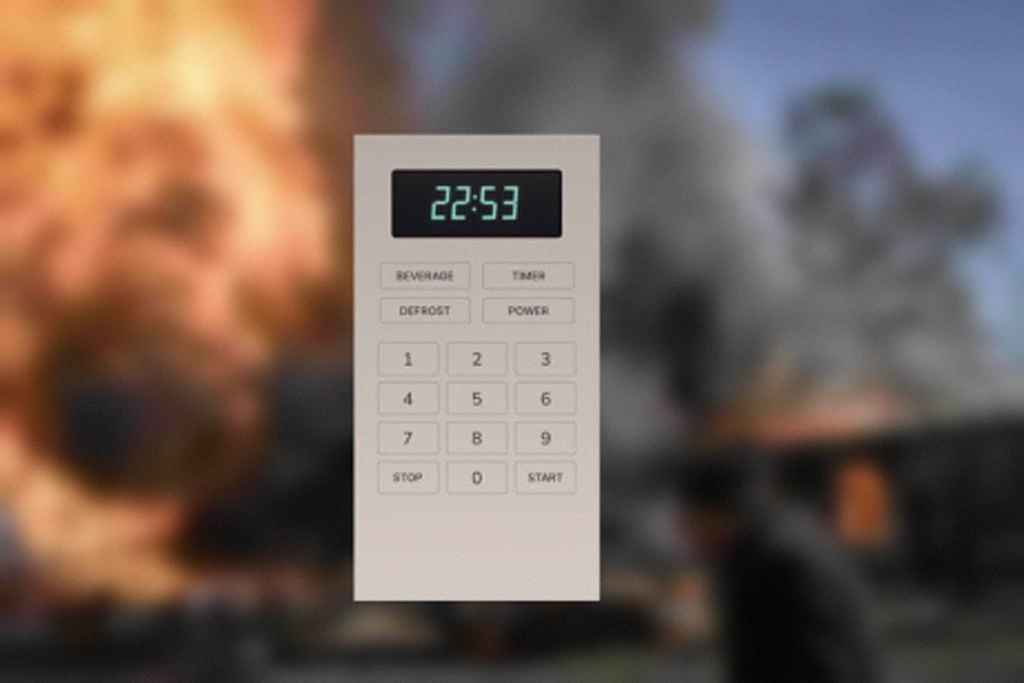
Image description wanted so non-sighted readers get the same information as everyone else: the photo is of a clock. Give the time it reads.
22:53
